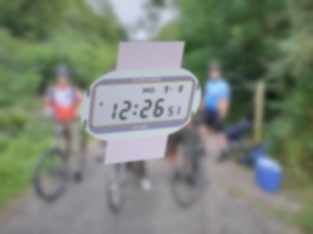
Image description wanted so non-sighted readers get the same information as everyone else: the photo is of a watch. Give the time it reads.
12:26
